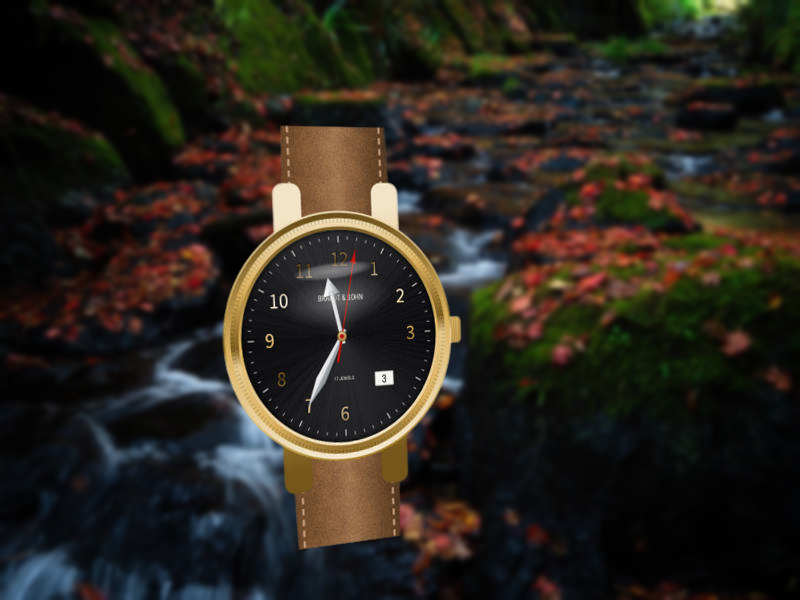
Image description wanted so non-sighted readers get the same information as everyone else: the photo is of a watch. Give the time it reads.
11:35:02
